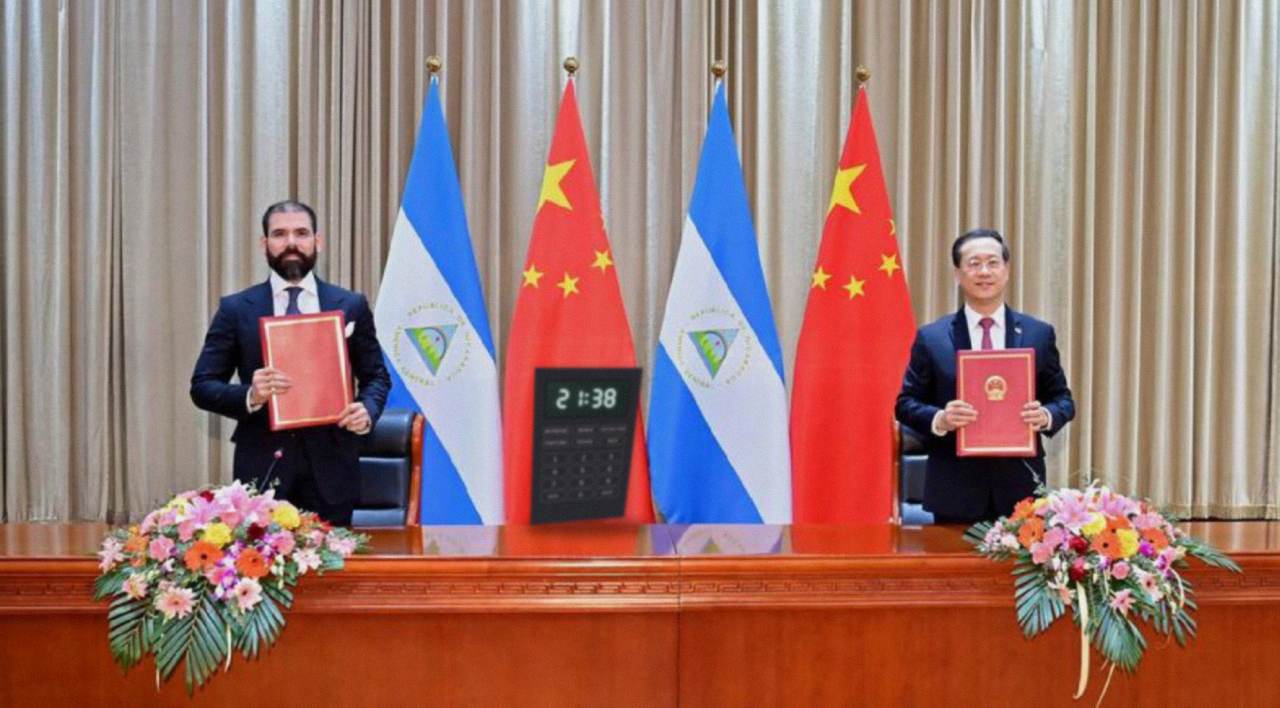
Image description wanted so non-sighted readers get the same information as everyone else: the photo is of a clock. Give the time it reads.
21:38
